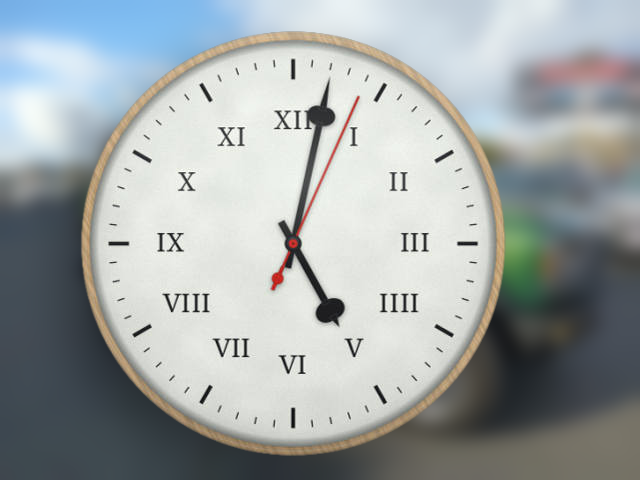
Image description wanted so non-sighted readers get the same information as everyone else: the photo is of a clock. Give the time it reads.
5:02:04
